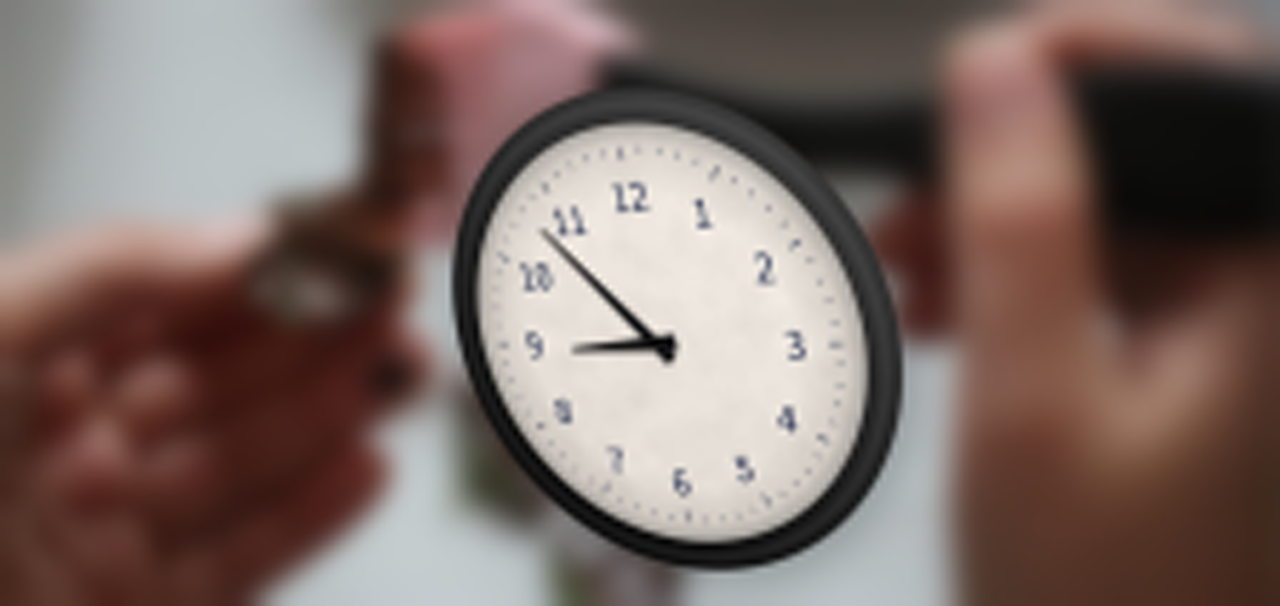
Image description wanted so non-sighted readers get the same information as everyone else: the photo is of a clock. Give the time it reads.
8:53
